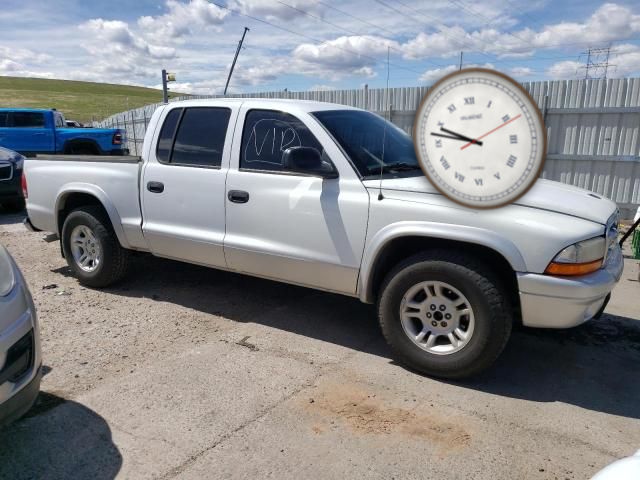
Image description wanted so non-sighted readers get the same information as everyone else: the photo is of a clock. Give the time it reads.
9:47:11
